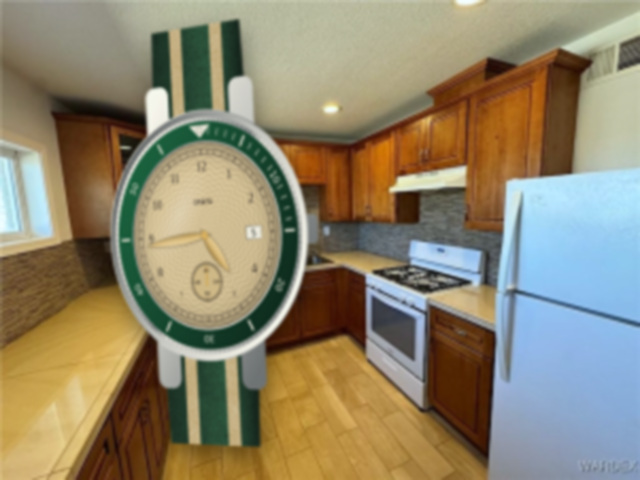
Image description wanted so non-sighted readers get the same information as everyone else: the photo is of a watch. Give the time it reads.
4:44
